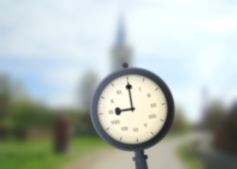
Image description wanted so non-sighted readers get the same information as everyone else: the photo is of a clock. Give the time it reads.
9:00
